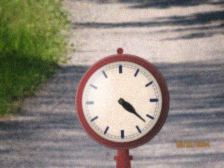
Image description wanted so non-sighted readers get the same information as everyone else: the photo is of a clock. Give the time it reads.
4:22
